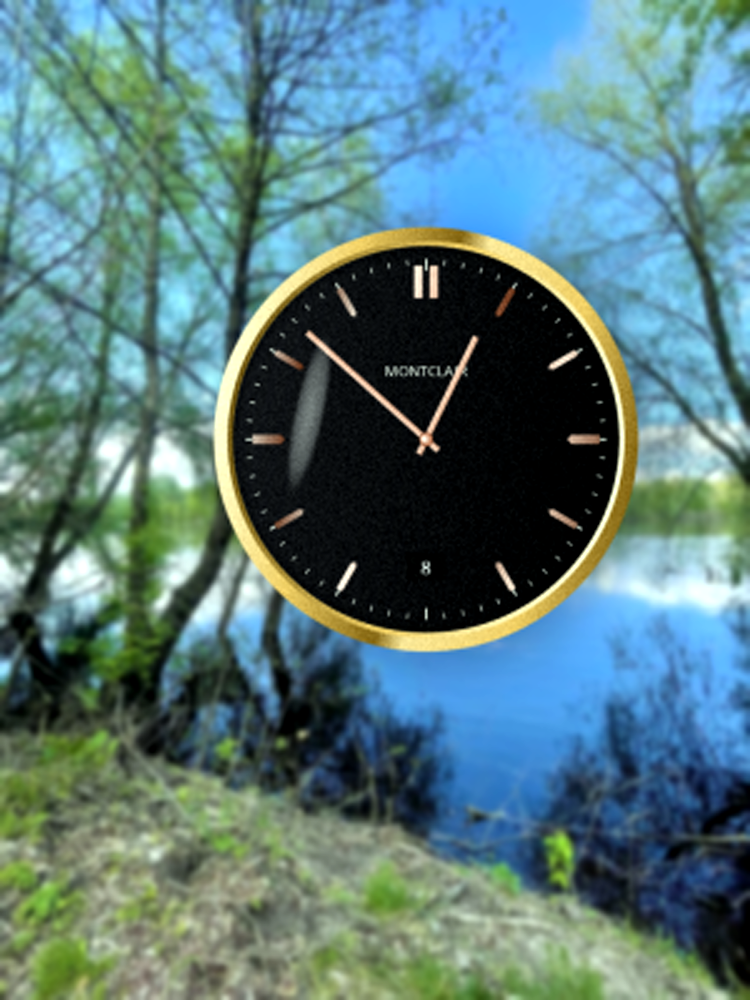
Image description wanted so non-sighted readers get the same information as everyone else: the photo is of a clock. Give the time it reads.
12:52
